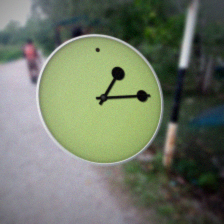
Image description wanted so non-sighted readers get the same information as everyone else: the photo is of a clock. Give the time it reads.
1:15
